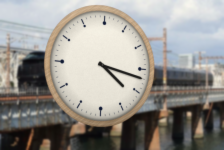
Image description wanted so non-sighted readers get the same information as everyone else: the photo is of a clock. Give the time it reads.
4:17
